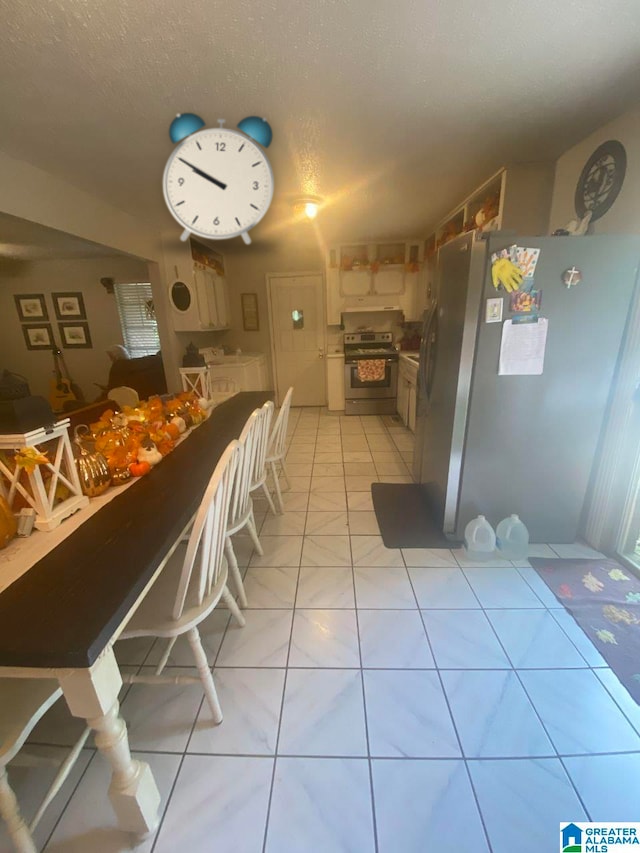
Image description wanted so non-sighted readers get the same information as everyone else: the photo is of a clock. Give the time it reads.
9:50
